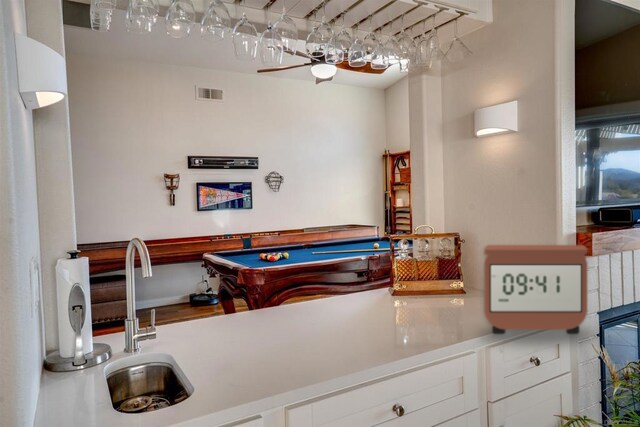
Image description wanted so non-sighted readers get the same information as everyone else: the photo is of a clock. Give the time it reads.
9:41
